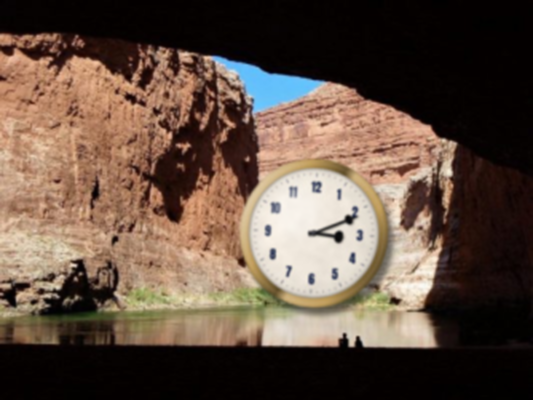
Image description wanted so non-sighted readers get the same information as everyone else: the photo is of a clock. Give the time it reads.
3:11
